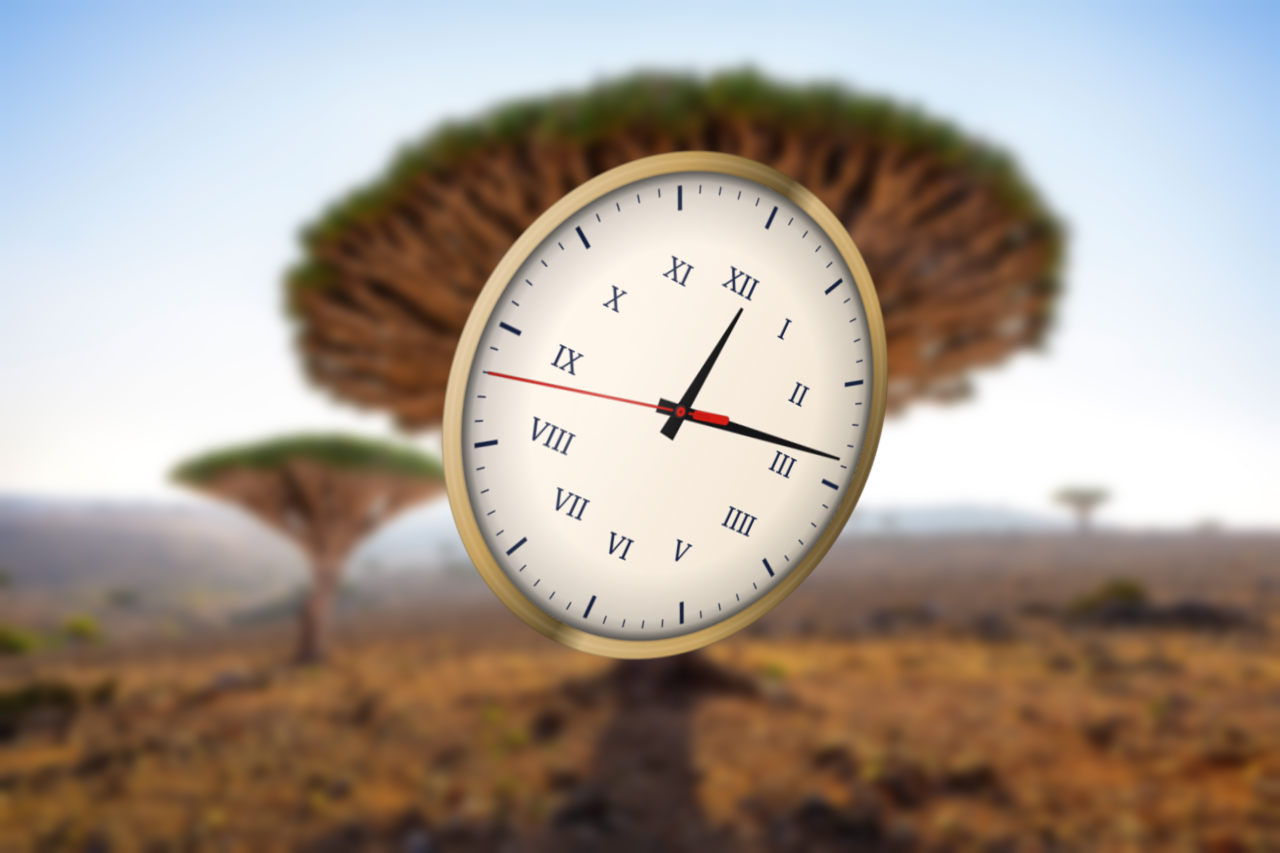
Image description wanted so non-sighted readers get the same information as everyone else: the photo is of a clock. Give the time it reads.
12:13:43
